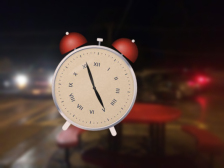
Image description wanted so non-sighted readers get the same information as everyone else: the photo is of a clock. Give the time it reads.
4:56
